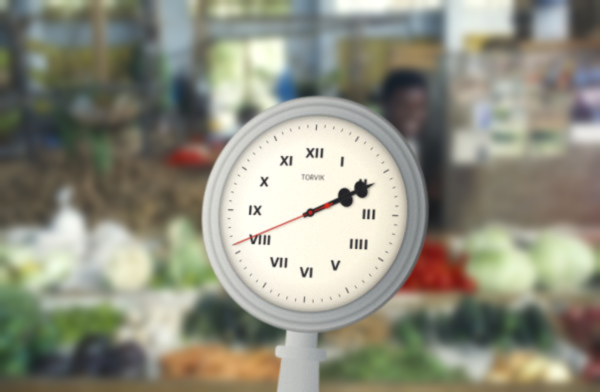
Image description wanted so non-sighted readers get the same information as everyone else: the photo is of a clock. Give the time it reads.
2:10:41
